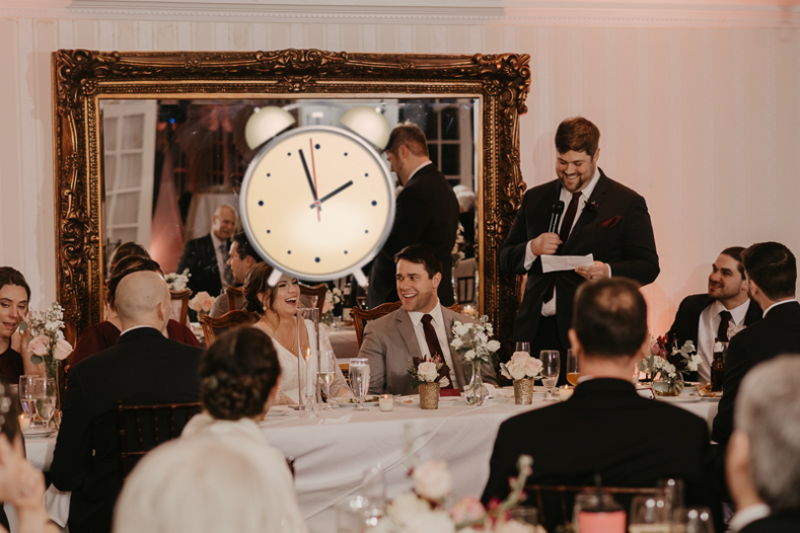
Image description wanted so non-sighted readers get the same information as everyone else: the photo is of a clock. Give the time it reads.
1:56:59
